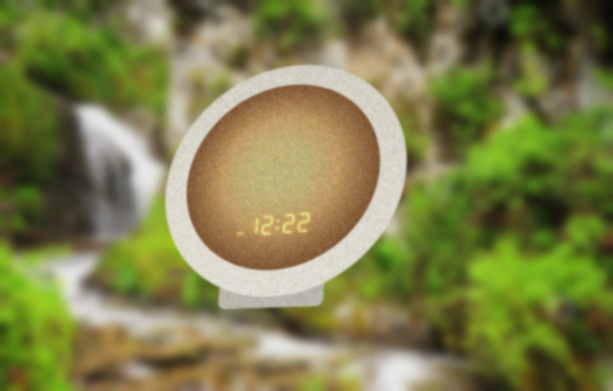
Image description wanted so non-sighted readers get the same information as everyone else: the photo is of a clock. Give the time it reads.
12:22
